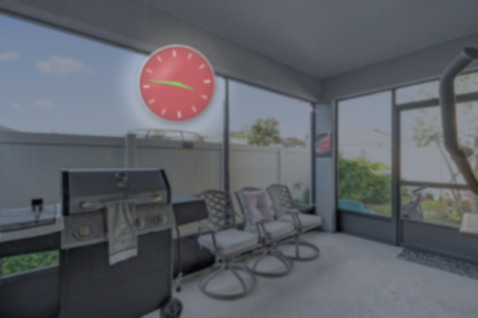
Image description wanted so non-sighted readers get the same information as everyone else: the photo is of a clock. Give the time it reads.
3:47
